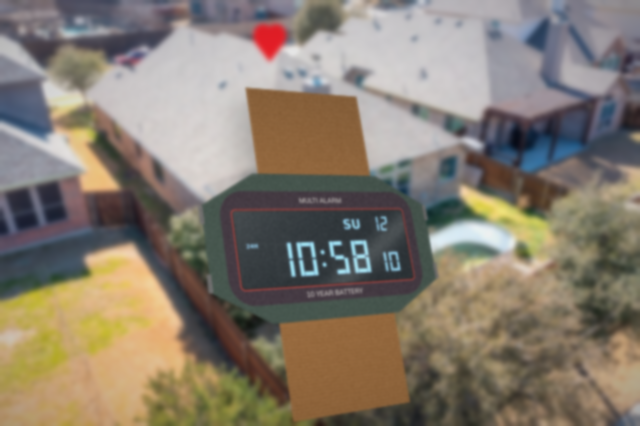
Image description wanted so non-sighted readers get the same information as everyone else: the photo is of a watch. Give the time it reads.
10:58:10
